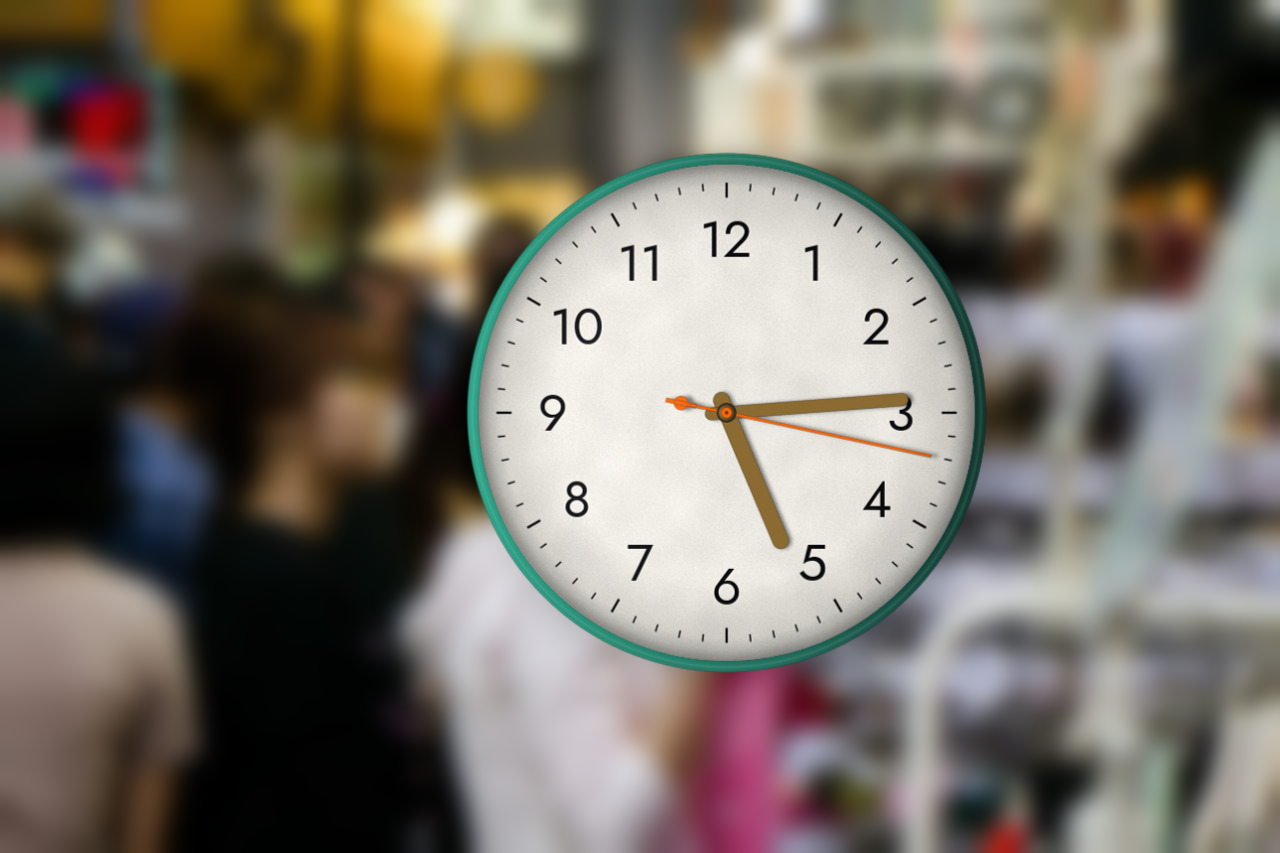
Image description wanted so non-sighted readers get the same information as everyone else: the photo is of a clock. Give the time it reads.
5:14:17
